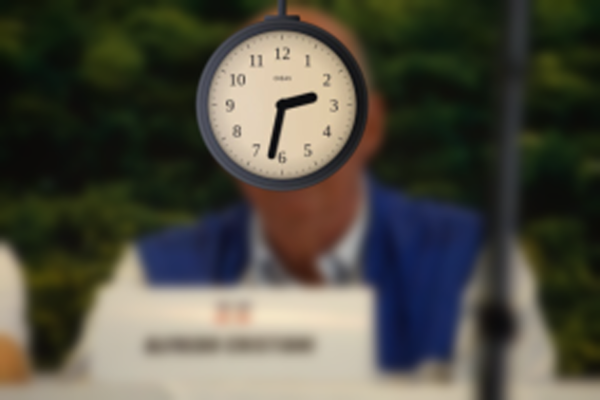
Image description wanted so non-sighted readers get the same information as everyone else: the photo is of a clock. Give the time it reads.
2:32
